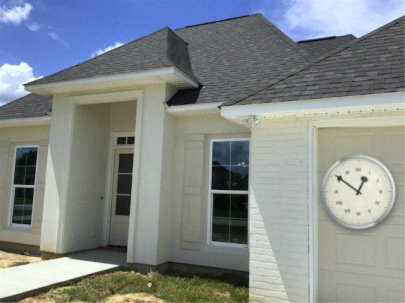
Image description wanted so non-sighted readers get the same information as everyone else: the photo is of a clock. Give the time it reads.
12:51
